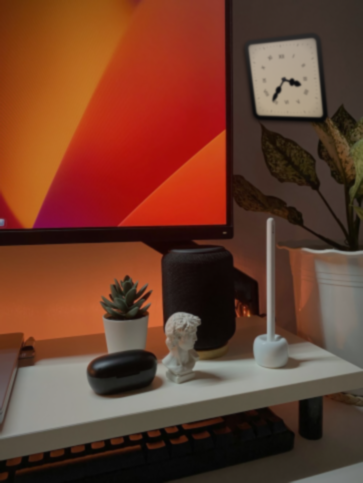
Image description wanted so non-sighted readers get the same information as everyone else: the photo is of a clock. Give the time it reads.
3:36
